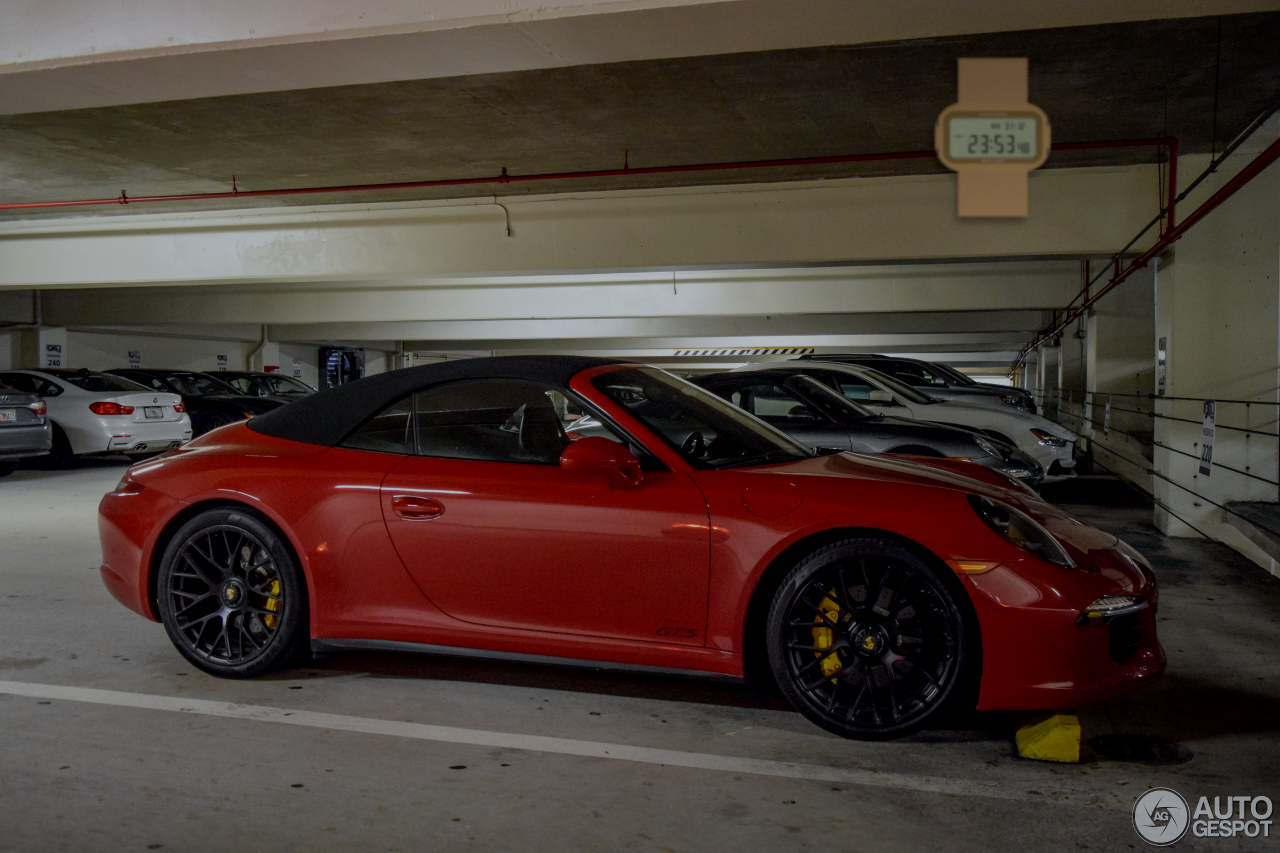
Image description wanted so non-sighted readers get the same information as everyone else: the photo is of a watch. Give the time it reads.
23:53
